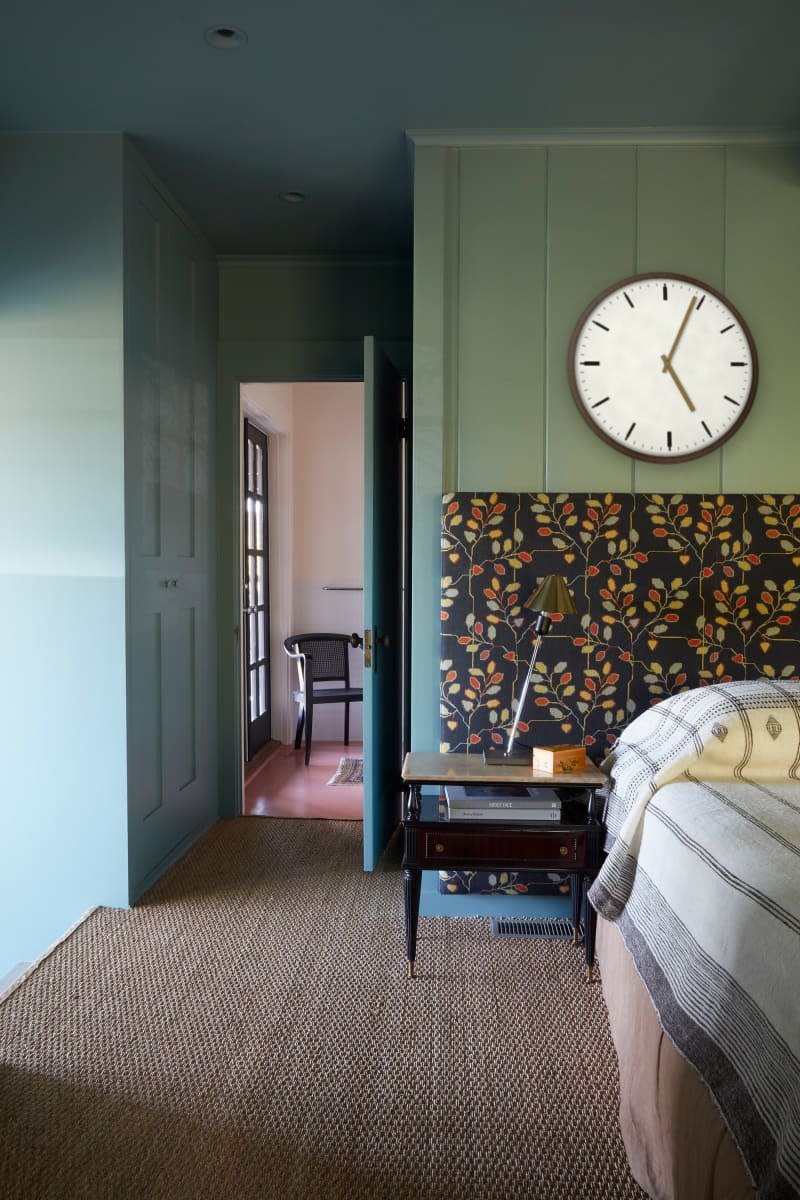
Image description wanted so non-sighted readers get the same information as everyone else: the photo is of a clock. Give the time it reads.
5:04
